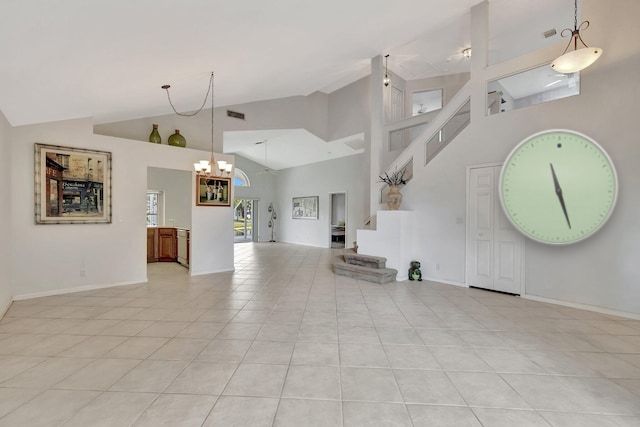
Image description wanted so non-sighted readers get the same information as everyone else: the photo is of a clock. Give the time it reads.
11:27
